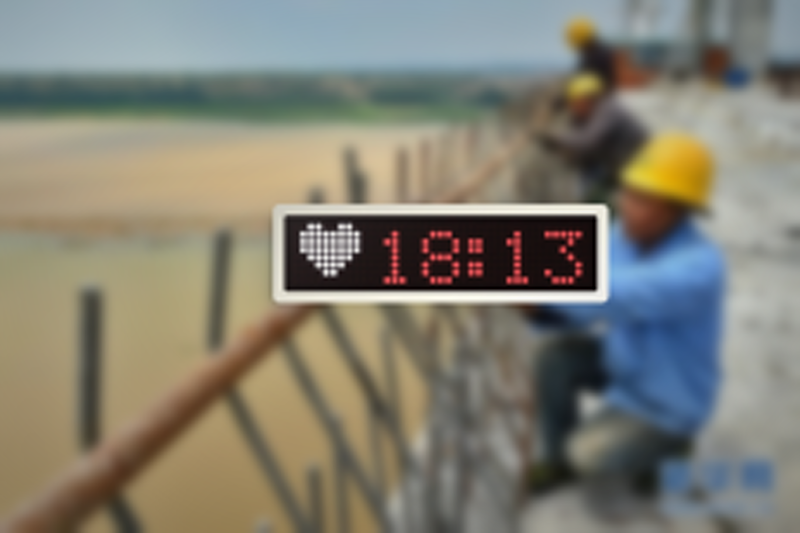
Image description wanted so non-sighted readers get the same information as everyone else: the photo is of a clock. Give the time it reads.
18:13
